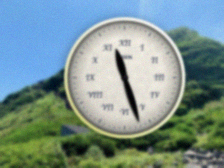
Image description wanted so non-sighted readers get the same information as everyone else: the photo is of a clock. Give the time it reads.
11:27
